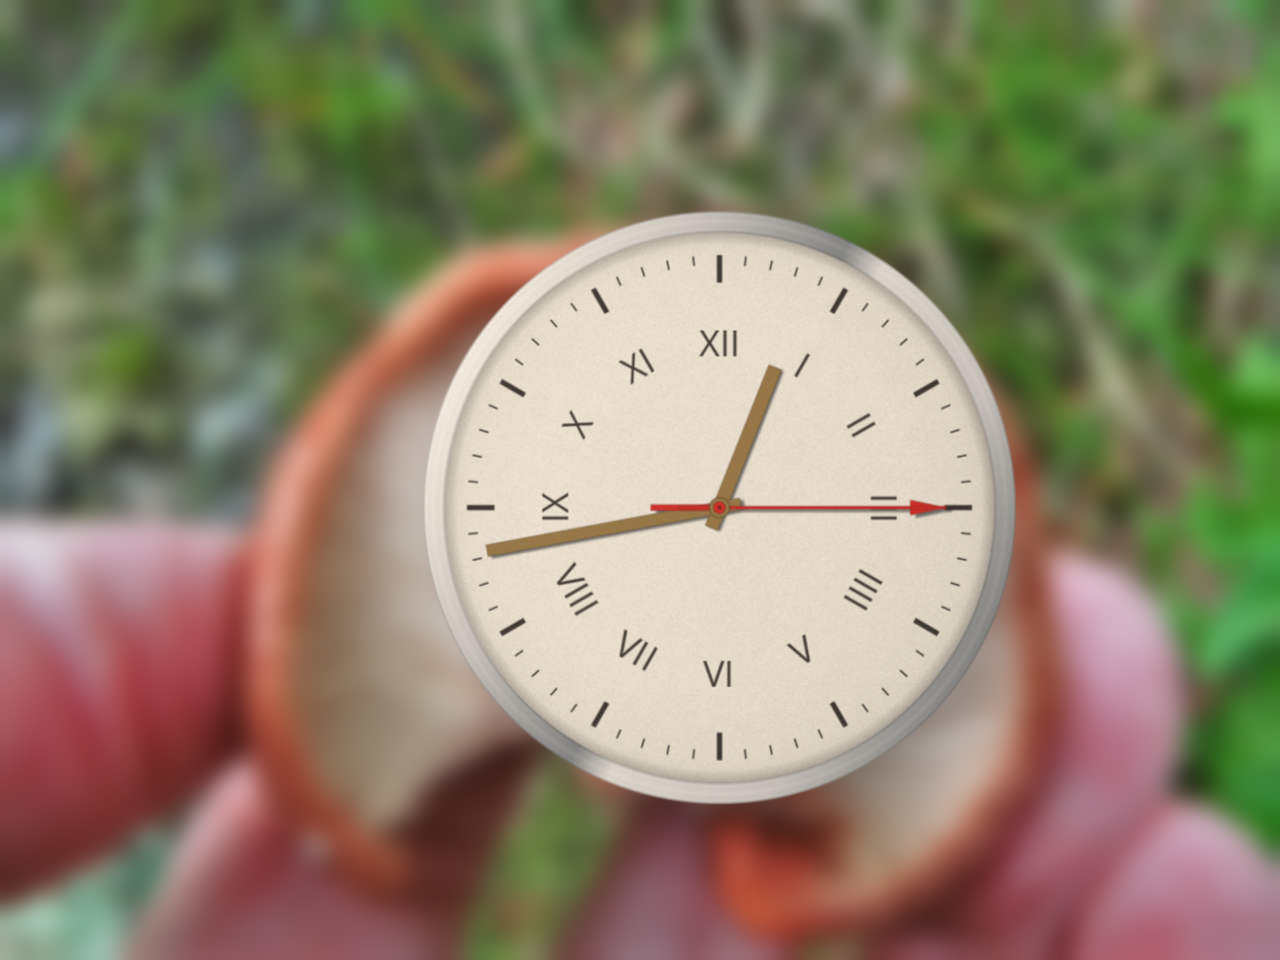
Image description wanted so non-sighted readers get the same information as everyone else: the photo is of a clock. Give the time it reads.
12:43:15
